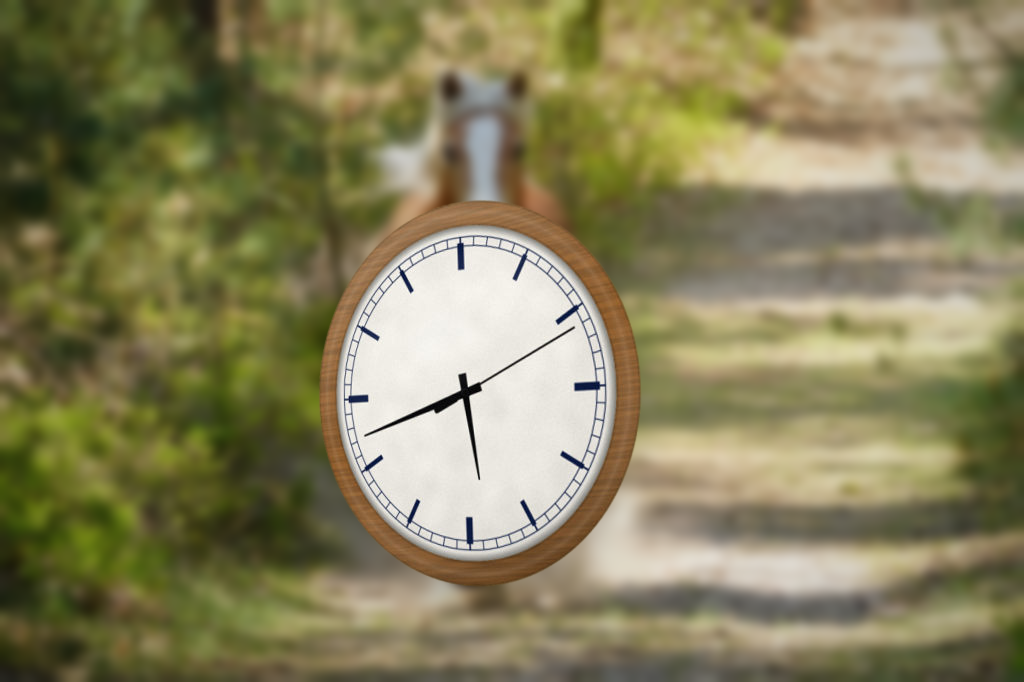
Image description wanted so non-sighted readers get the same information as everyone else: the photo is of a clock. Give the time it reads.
5:42:11
